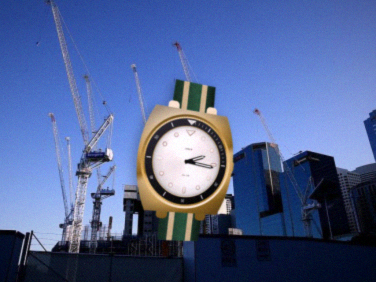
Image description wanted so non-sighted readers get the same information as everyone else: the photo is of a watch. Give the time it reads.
2:16
